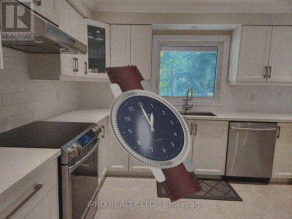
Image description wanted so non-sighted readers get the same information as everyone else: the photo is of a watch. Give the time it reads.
1:00
